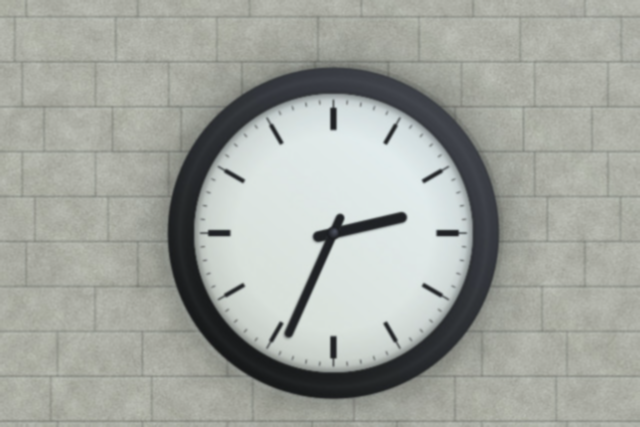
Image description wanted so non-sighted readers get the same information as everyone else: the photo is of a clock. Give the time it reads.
2:34
